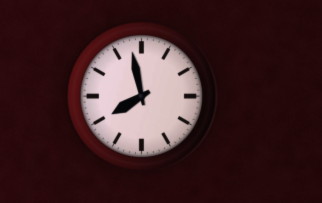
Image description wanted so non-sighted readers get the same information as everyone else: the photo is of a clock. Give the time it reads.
7:58
